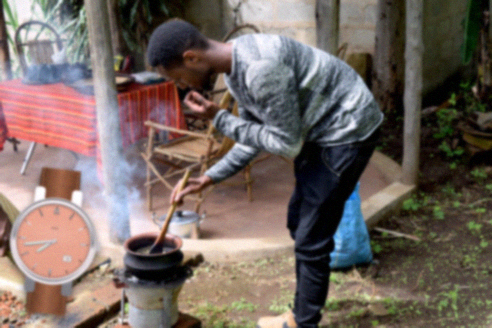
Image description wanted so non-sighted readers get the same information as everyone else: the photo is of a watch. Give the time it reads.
7:43
